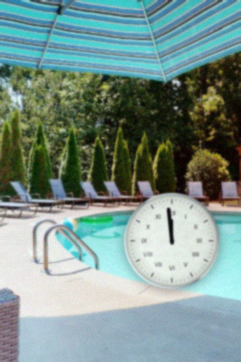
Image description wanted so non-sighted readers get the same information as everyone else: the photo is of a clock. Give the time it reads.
11:59
